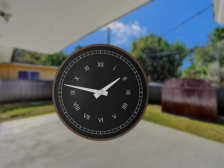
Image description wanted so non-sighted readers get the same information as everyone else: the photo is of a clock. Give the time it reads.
1:47
